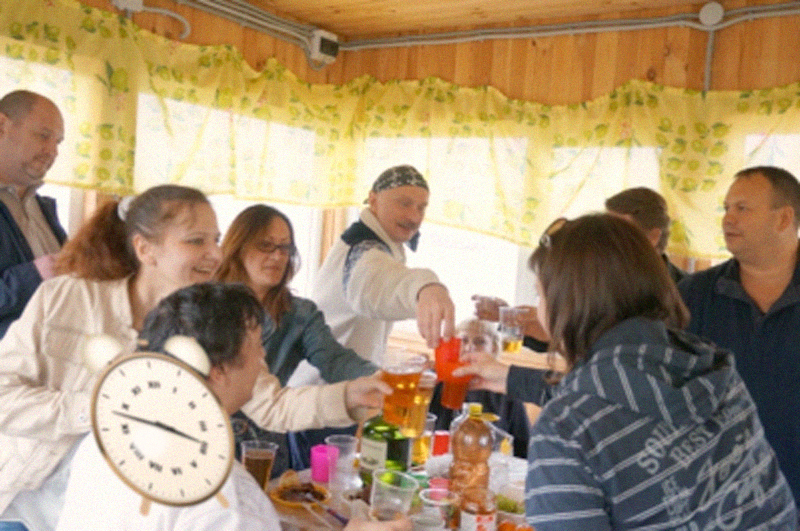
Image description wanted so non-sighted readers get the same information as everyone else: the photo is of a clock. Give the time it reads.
3:48
